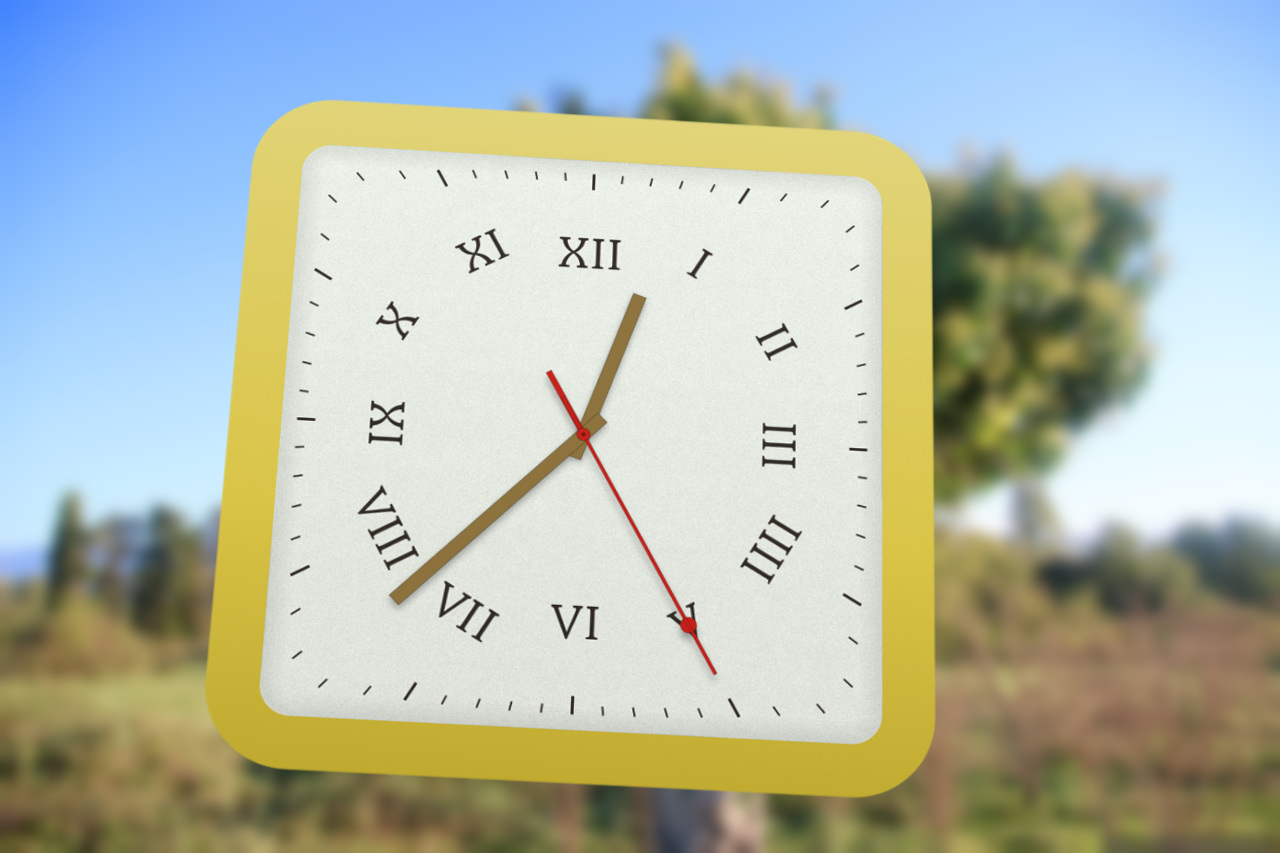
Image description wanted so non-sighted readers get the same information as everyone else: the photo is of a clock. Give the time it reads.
12:37:25
